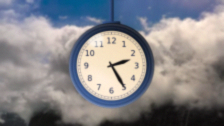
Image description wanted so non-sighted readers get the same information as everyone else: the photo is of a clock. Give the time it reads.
2:25
